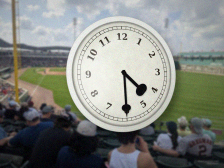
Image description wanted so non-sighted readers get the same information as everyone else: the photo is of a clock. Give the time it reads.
4:30
